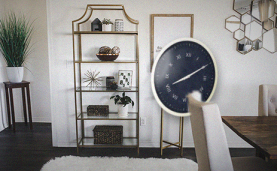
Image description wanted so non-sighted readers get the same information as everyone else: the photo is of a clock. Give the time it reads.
8:10
